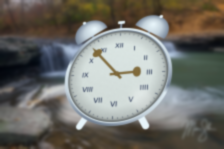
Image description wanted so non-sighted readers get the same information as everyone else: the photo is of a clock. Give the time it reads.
2:53
